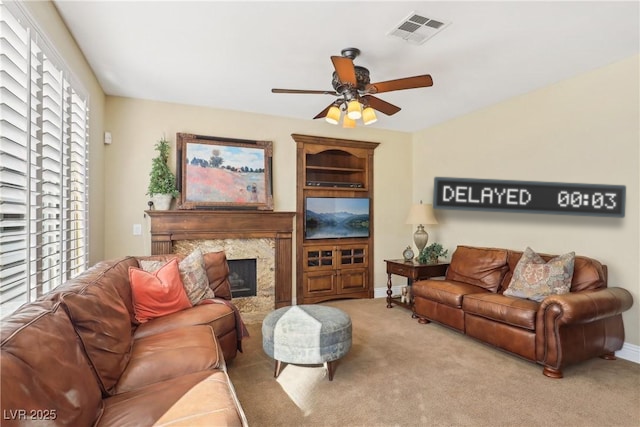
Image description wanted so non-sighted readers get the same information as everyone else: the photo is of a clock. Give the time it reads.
0:03
